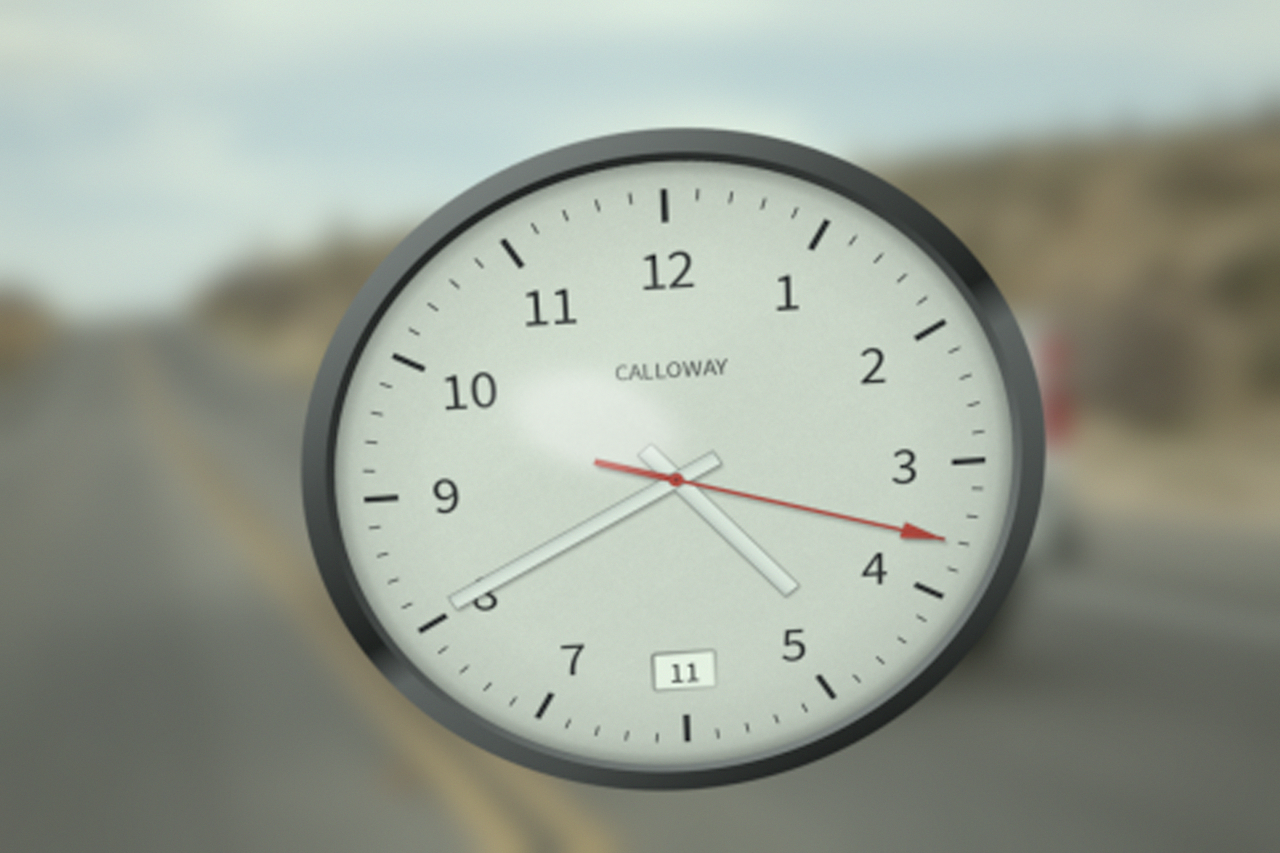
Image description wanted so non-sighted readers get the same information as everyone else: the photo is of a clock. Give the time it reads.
4:40:18
